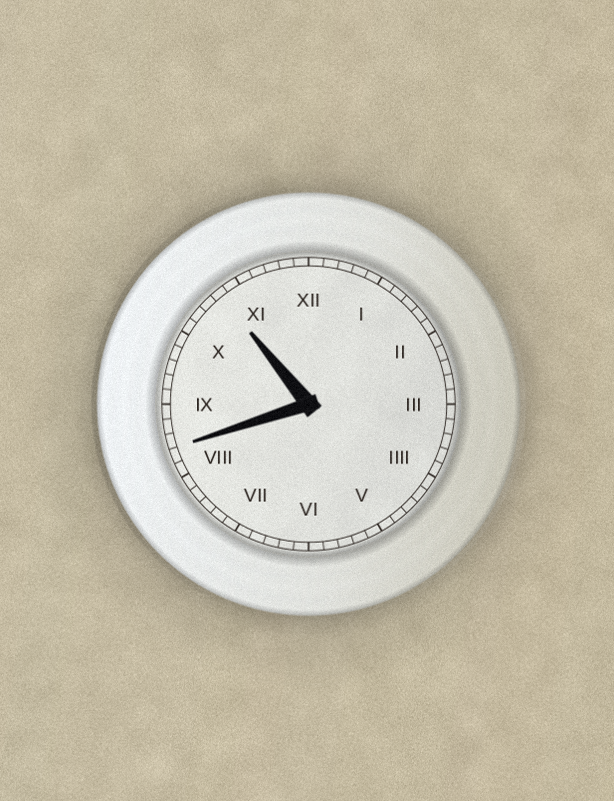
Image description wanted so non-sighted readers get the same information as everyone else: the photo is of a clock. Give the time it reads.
10:42
